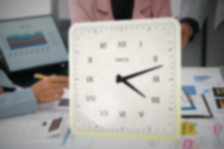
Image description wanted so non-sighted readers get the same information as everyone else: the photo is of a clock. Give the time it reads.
4:12
